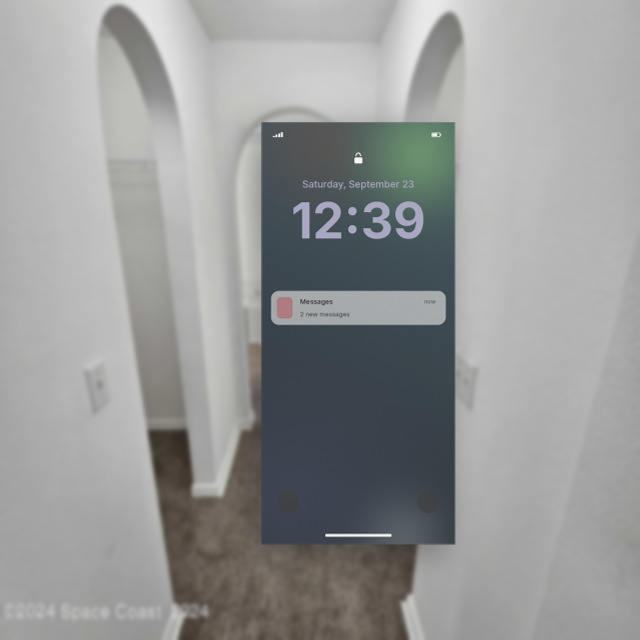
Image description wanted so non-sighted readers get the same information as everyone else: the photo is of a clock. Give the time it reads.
12:39
